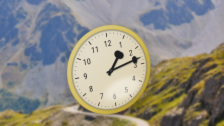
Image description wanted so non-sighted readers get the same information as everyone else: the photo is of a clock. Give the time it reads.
1:13
